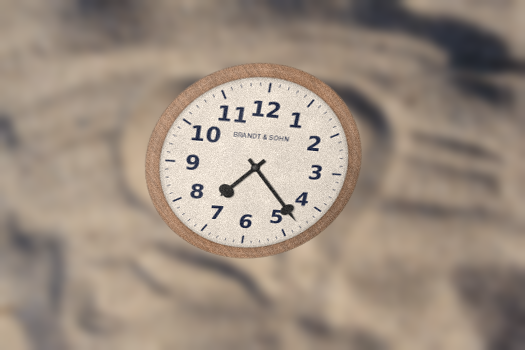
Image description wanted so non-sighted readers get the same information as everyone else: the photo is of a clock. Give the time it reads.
7:23
